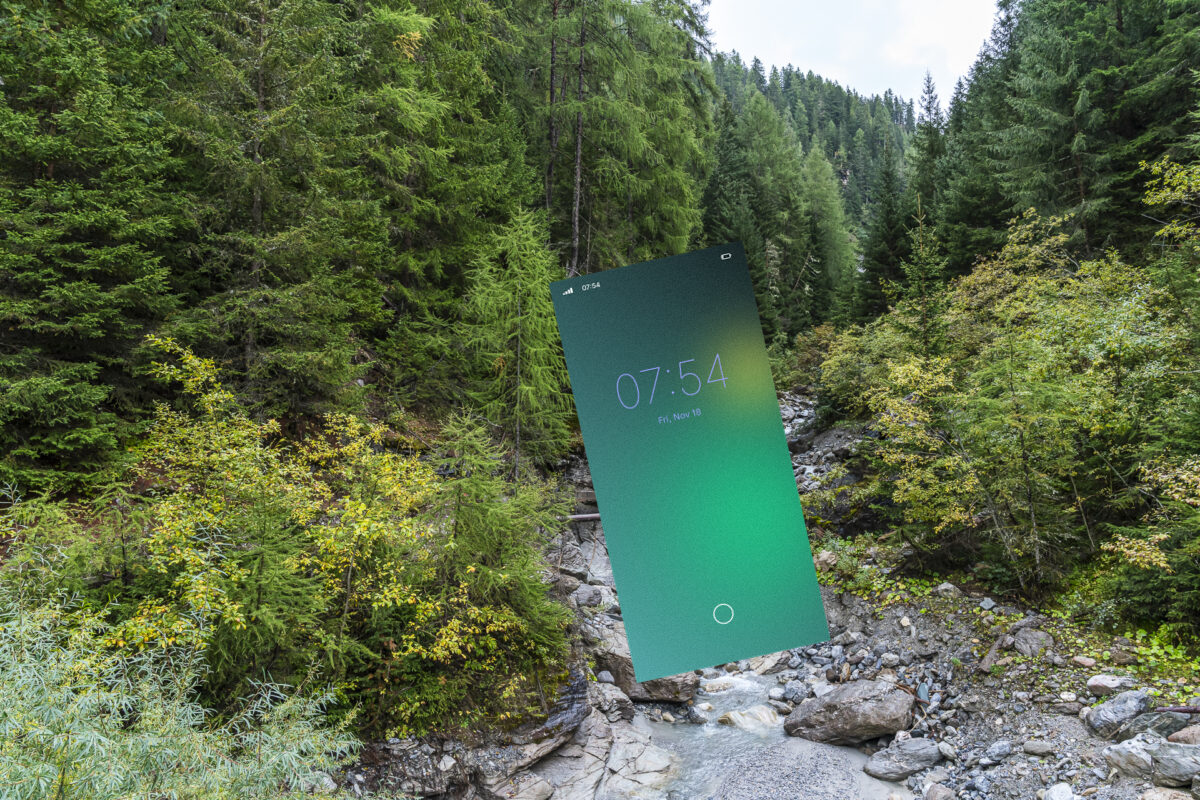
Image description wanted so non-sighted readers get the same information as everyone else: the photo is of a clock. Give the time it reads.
7:54
